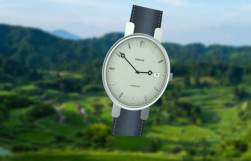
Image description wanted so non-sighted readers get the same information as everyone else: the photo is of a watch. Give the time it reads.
2:51
